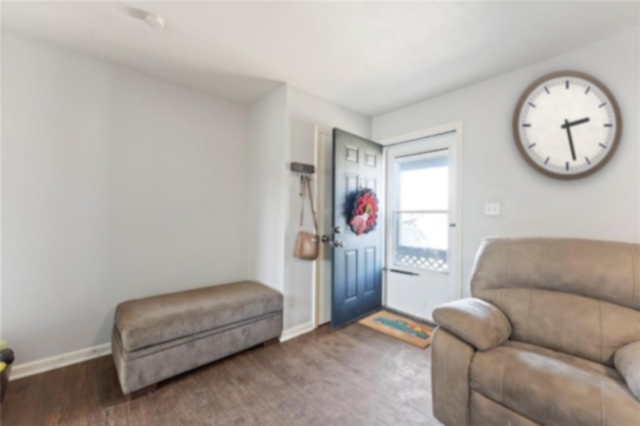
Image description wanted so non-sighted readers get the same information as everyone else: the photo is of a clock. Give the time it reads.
2:28
